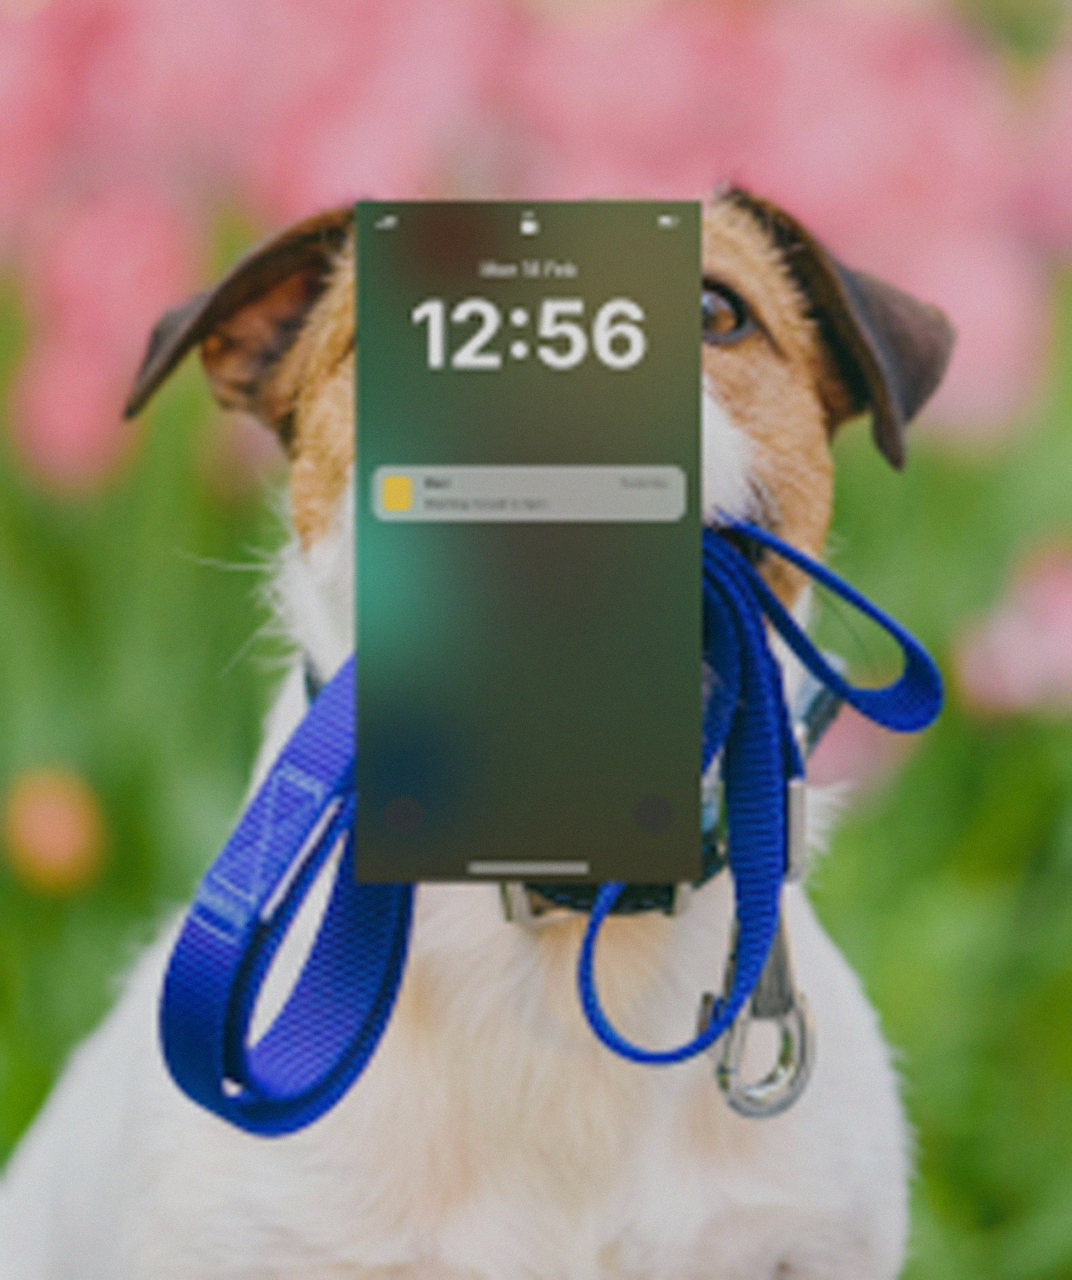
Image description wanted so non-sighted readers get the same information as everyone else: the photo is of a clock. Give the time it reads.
12:56
